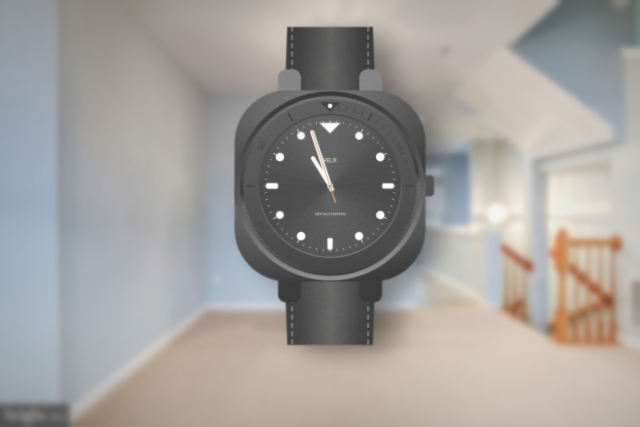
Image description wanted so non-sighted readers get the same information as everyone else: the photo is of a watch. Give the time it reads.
10:56:57
